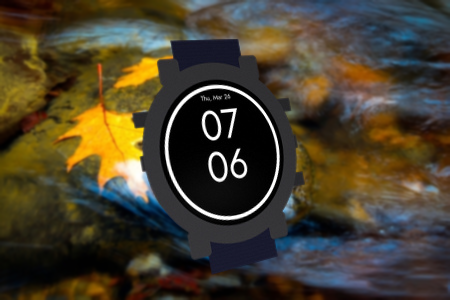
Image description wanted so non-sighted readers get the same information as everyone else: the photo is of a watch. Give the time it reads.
7:06
